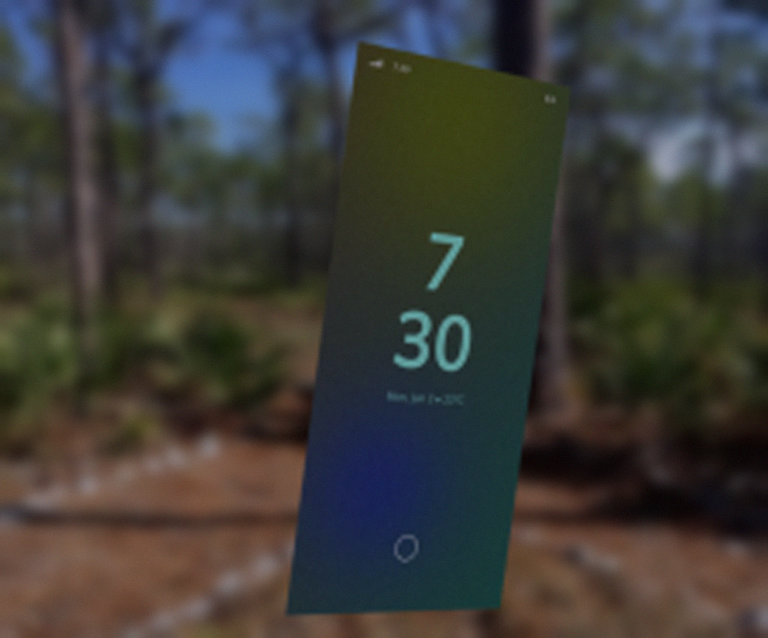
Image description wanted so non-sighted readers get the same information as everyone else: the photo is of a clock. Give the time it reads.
7:30
